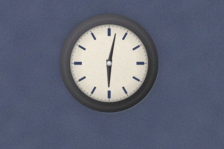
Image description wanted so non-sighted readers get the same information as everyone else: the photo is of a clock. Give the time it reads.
6:02
